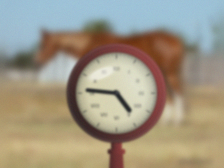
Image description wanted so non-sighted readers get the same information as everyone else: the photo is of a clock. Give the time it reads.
4:46
